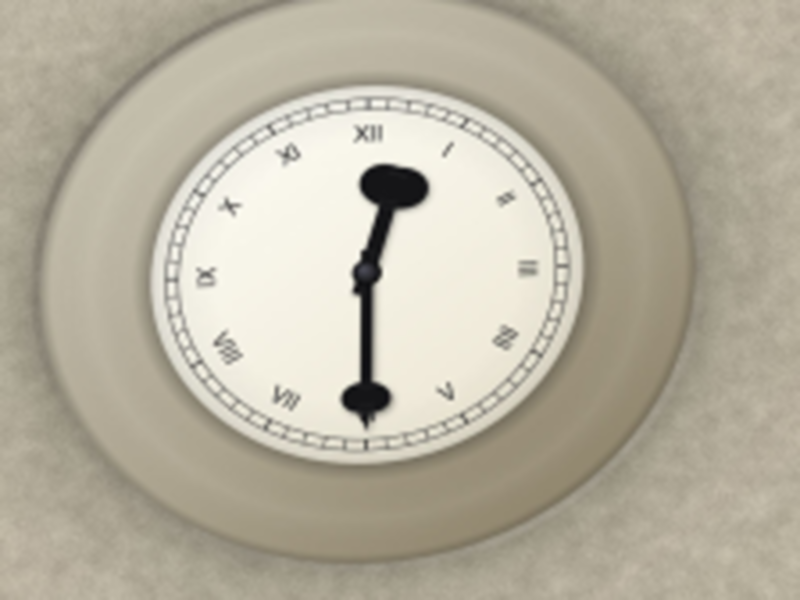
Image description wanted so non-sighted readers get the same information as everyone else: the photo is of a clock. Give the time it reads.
12:30
